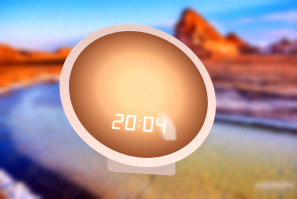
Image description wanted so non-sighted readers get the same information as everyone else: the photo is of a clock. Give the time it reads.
20:04
